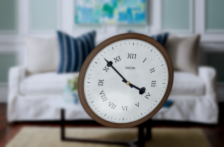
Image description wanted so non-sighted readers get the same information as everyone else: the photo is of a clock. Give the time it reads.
3:52
